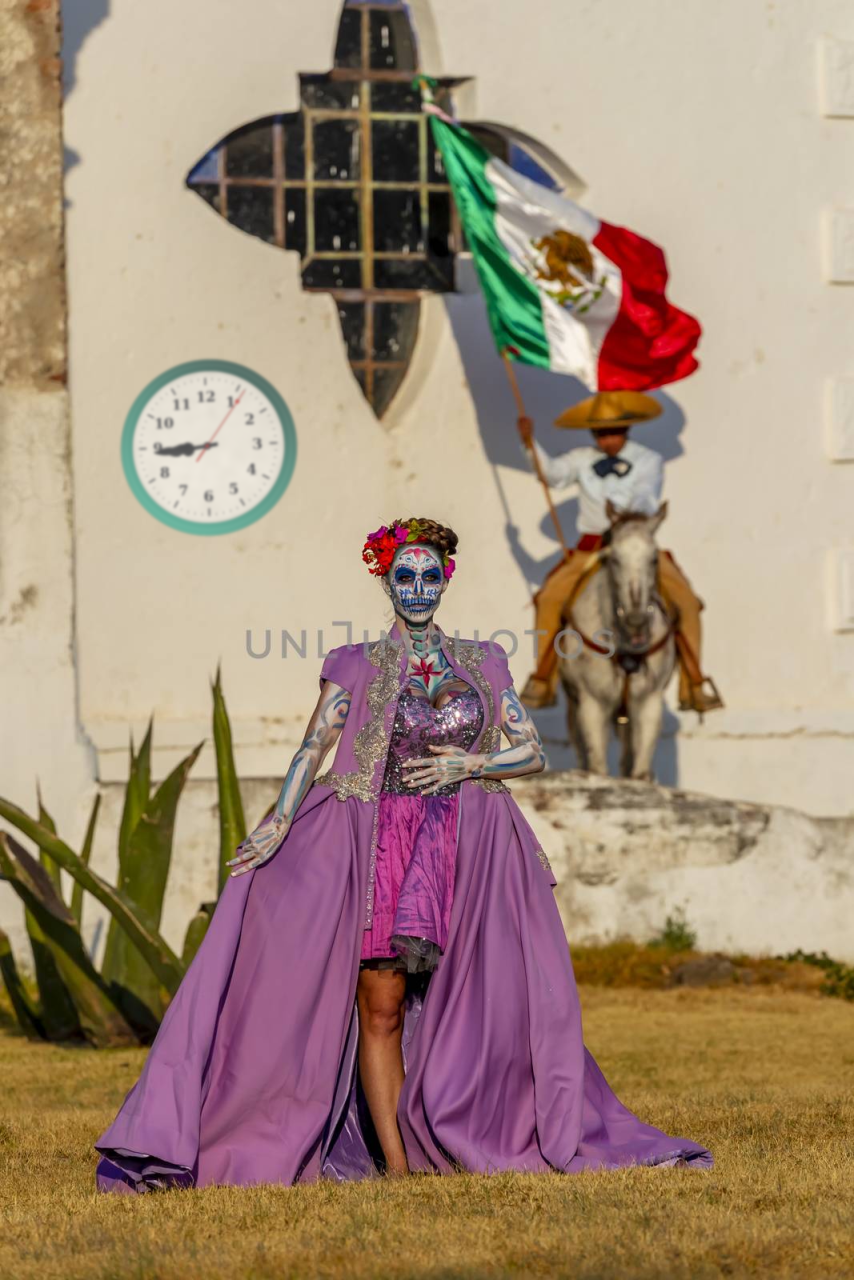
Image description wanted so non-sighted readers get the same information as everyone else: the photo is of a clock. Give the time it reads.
8:44:06
